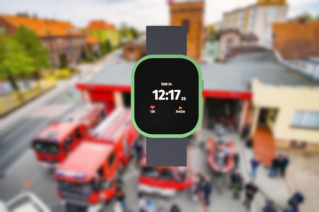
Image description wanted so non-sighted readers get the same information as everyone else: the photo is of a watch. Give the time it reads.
12:17
